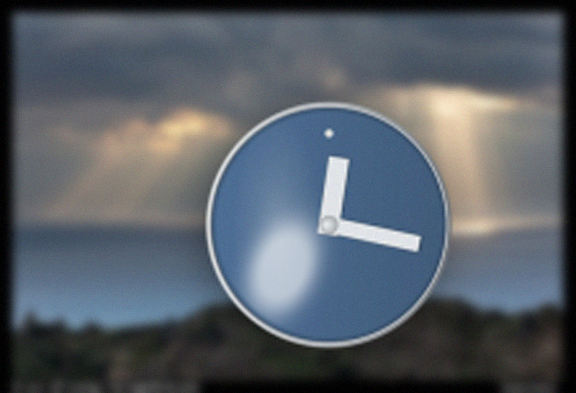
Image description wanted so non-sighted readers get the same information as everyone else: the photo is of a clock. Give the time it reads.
12:17
